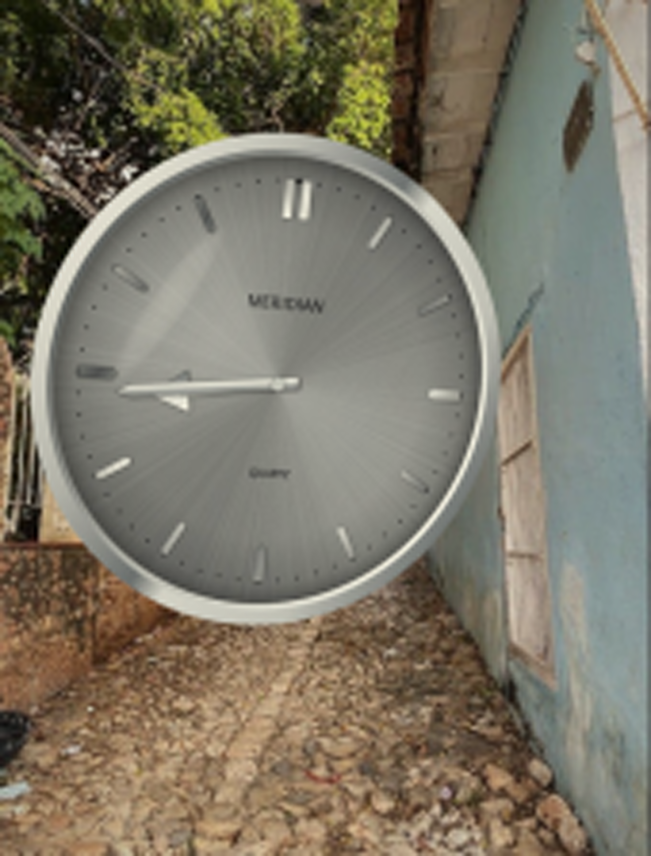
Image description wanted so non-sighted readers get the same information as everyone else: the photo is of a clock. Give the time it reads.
8:44
